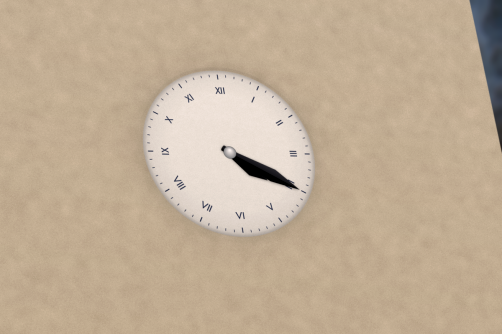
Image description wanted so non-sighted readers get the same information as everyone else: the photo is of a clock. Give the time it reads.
4:20
